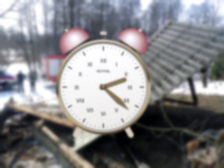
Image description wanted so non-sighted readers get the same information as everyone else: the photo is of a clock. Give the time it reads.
2:22
